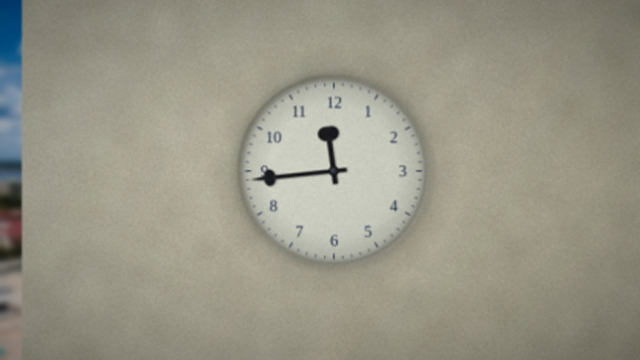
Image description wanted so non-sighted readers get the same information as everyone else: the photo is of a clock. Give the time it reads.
11:44
